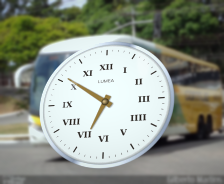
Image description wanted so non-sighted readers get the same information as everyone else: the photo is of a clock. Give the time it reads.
6:51
